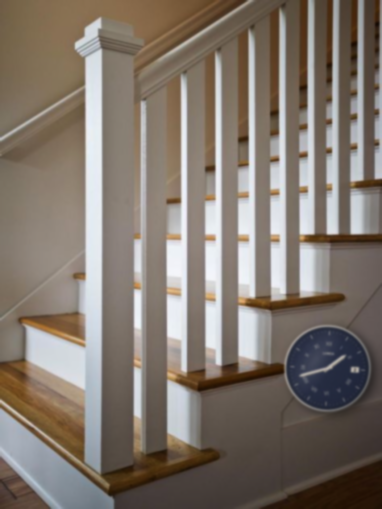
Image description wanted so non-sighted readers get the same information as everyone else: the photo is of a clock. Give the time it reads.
1:42
